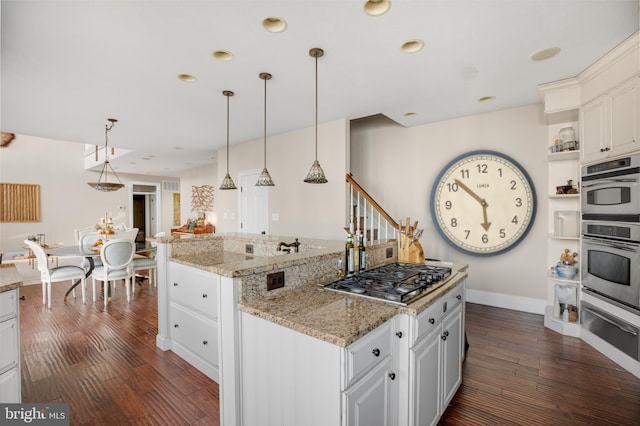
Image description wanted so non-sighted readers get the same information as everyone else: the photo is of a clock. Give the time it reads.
5:52
